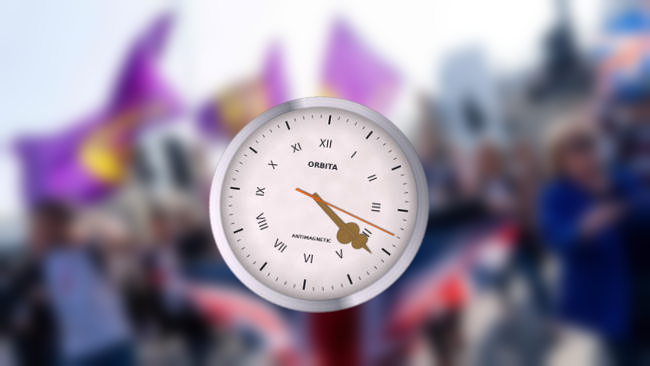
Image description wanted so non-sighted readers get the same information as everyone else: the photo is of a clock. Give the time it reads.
4:21:18
